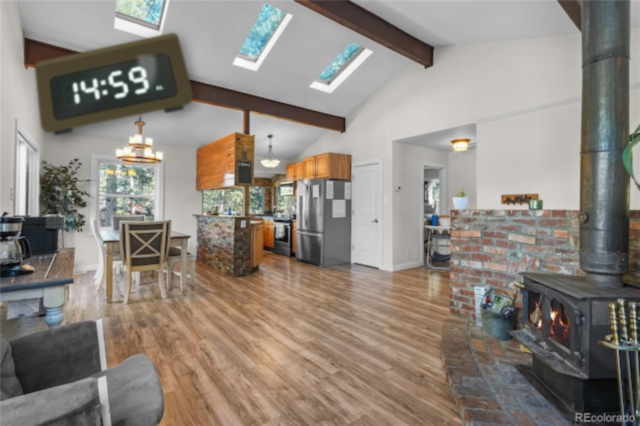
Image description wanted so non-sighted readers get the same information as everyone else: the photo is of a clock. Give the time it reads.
14:59
